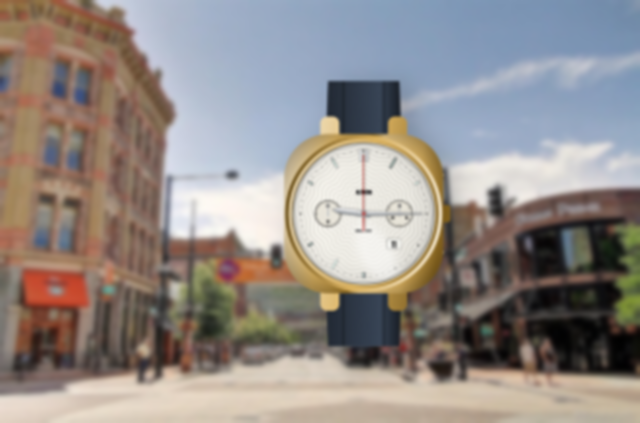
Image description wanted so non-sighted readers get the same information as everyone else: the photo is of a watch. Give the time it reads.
9:15
